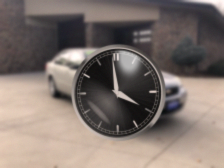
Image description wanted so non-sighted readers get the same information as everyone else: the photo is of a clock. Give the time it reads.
3:59
